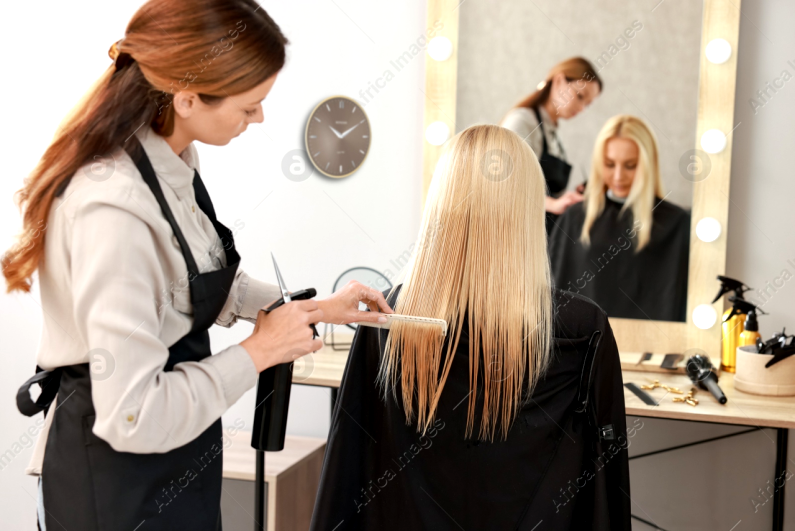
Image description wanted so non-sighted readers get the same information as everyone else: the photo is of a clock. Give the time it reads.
10:10
